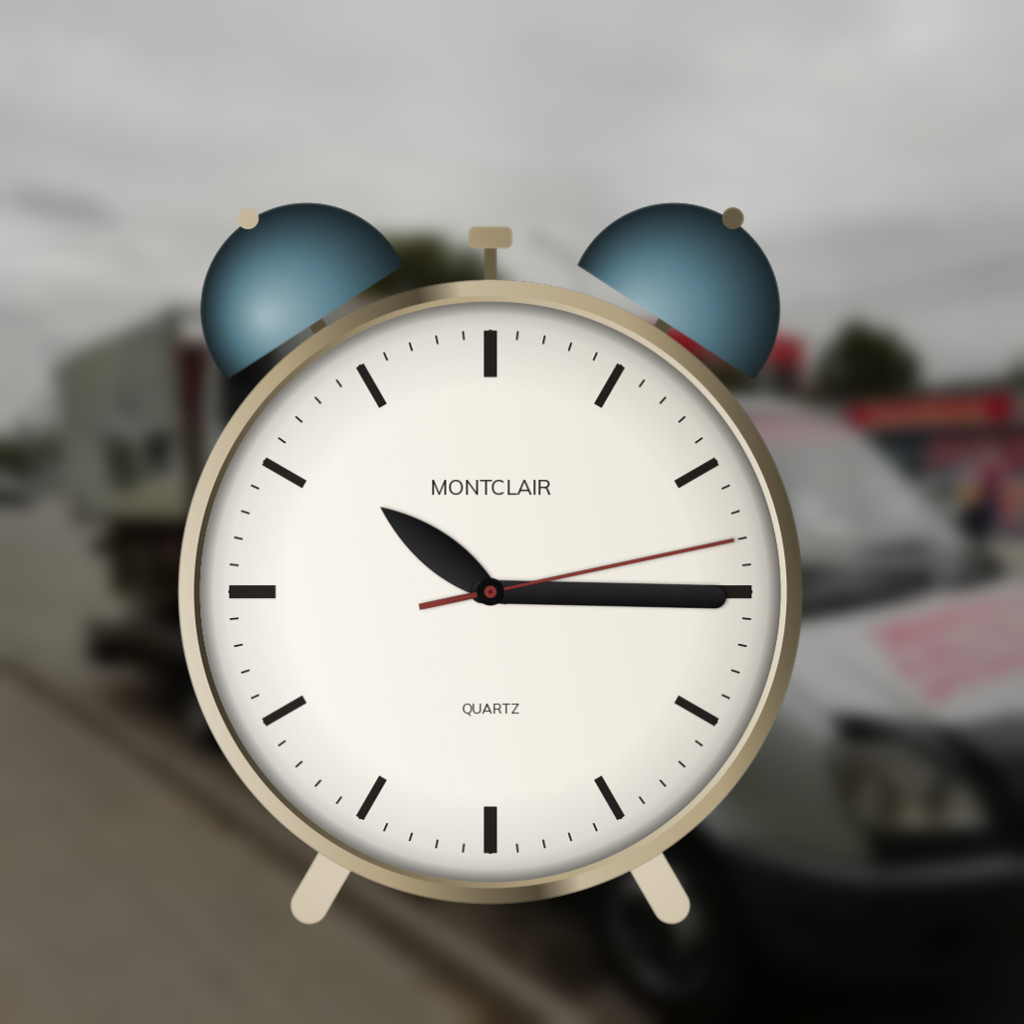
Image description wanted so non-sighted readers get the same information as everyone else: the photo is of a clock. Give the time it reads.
10:15:13
